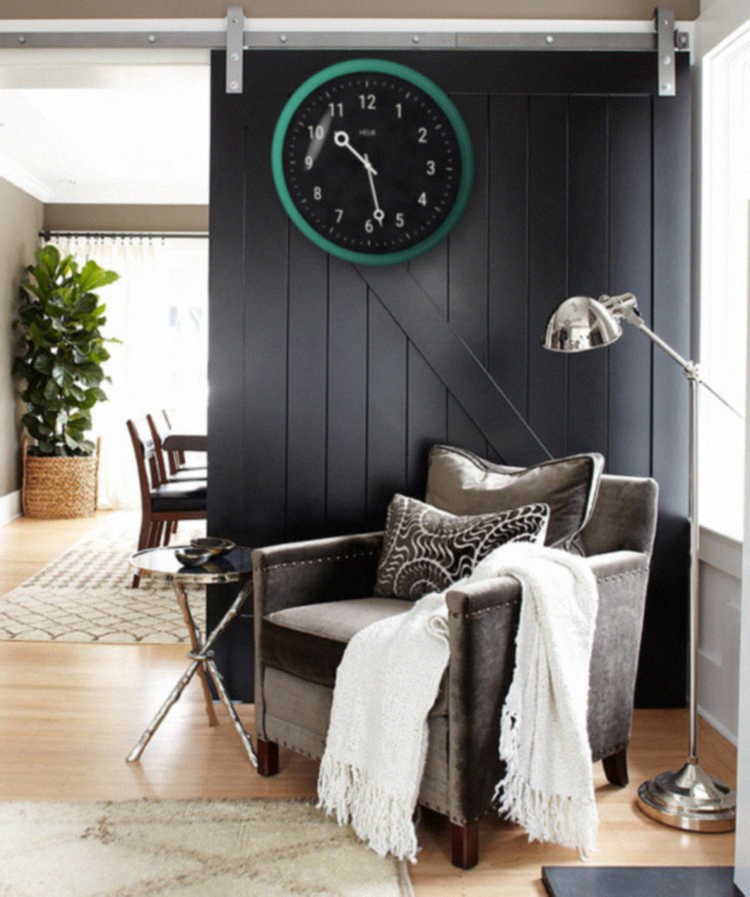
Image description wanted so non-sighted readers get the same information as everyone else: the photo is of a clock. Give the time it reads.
10:28
